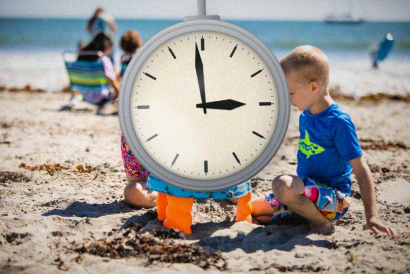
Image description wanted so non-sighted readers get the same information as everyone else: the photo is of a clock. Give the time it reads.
2:59
